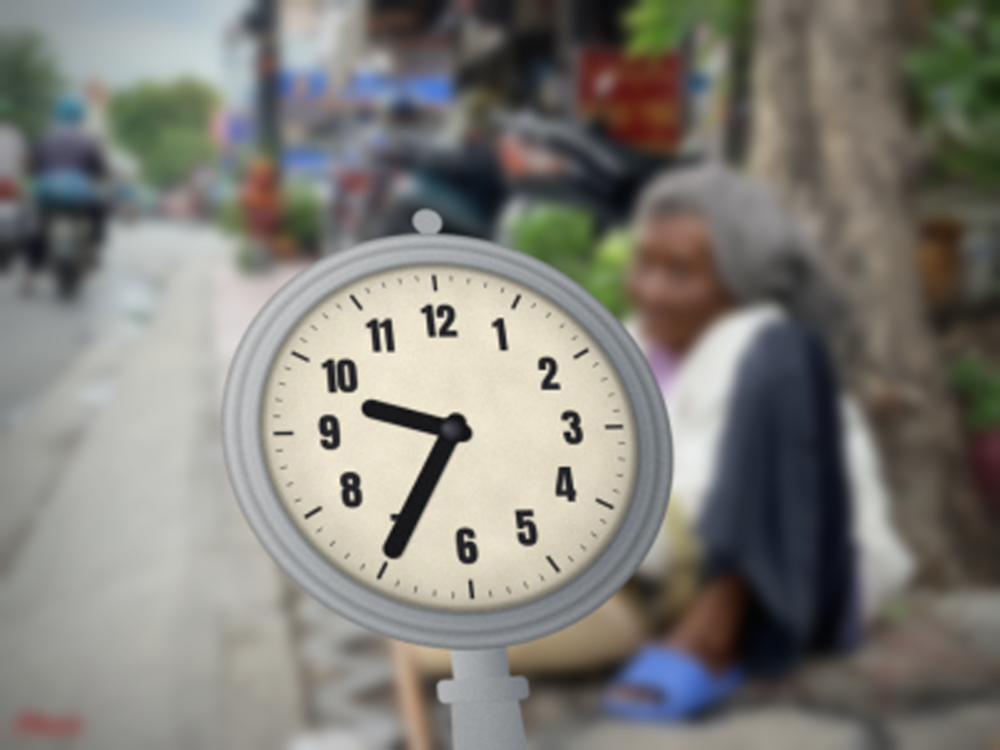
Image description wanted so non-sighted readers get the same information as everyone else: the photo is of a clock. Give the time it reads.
9:35
